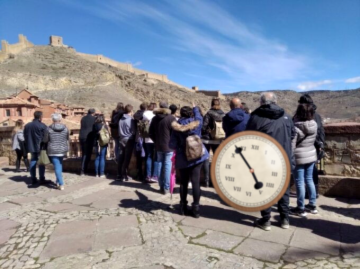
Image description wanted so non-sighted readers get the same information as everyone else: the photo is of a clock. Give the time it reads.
4:53
